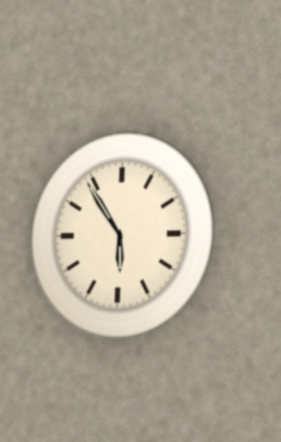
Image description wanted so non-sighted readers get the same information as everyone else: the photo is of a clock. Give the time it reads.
5:54
